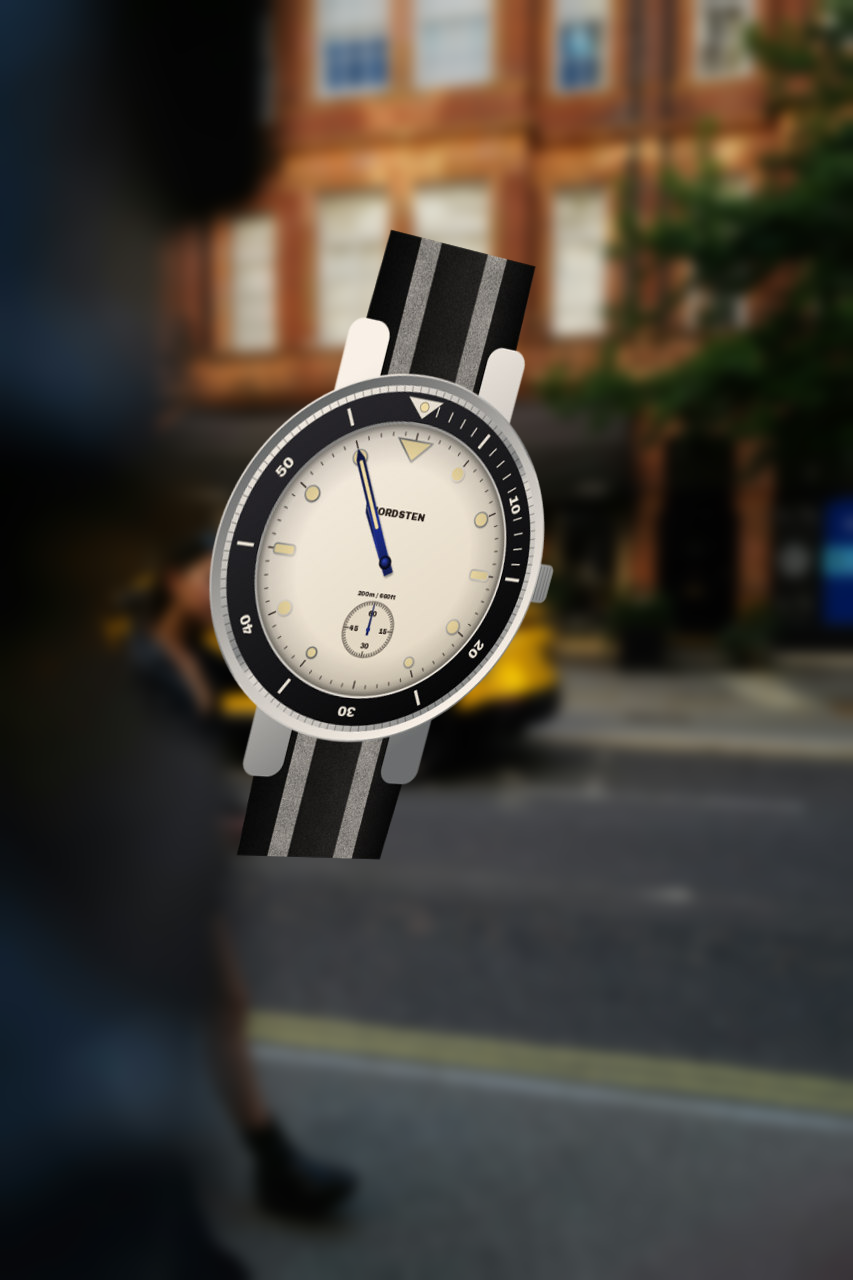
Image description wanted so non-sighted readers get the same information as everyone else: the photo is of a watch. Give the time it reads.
10:55
